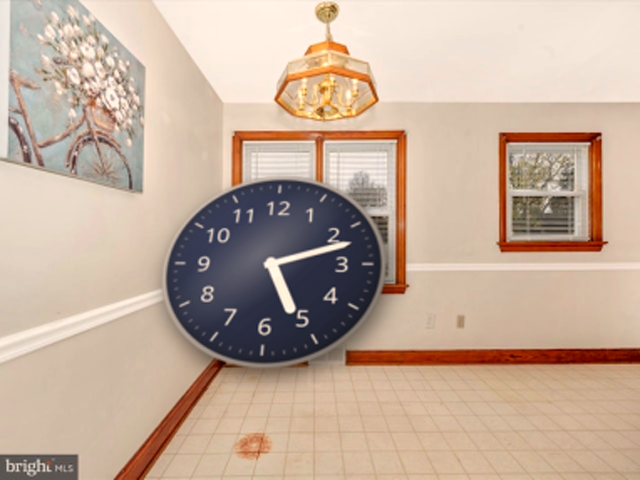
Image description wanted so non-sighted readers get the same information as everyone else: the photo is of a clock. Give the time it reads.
5:12
